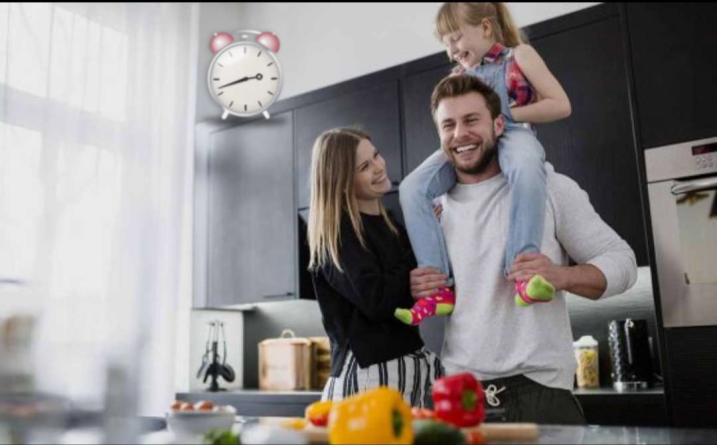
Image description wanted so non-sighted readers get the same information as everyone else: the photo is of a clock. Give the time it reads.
2:42
